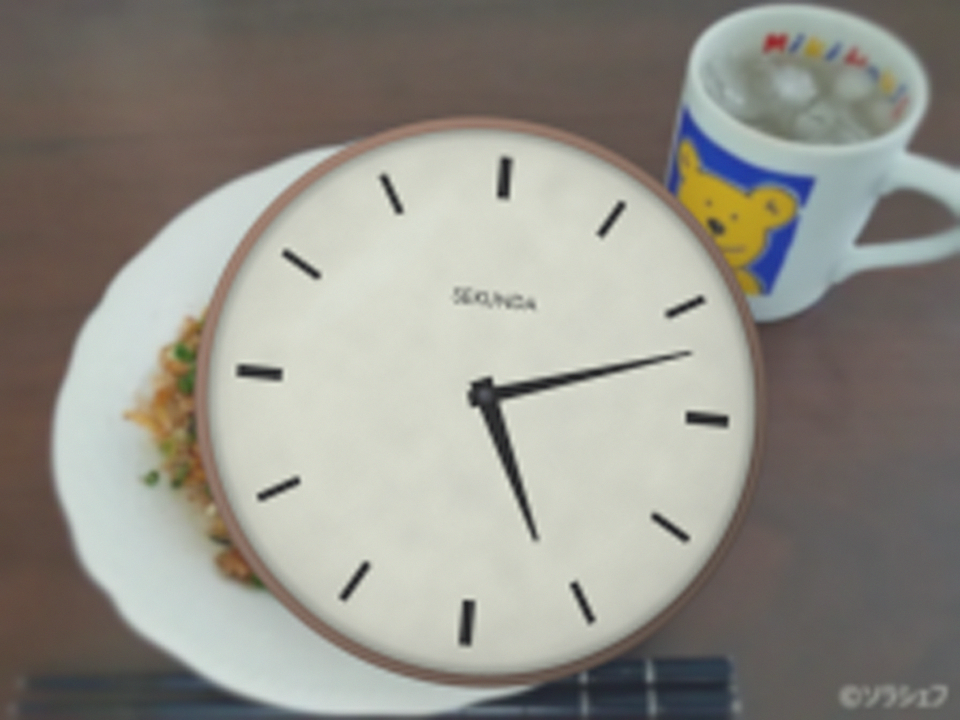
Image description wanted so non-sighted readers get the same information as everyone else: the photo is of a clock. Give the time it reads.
5:12
